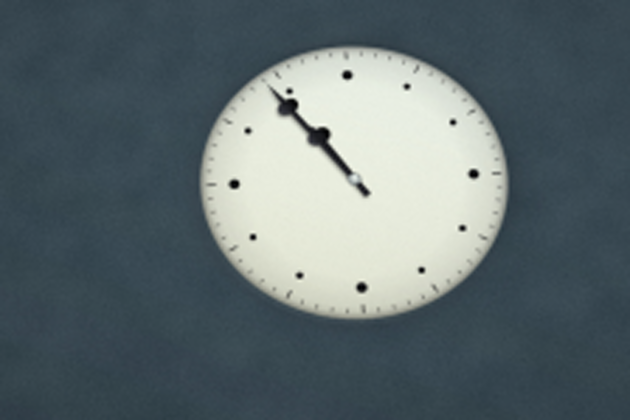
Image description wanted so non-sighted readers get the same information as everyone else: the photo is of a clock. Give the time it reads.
10:54
